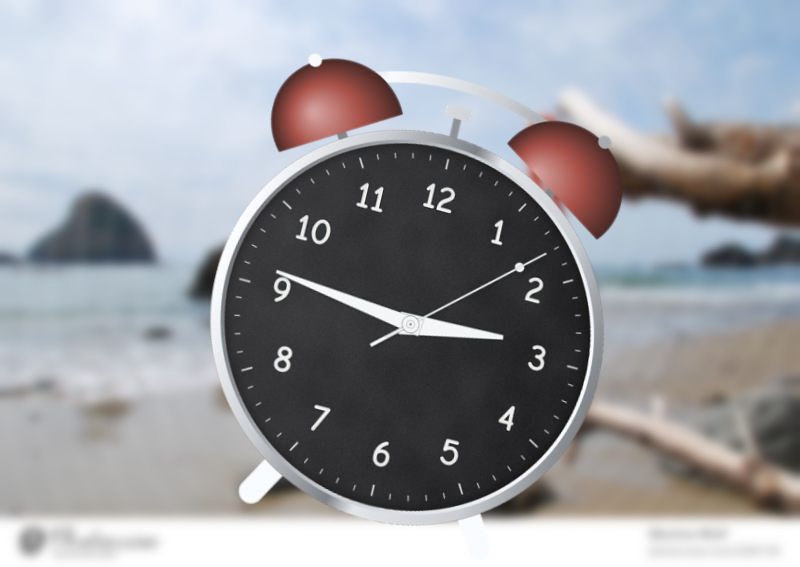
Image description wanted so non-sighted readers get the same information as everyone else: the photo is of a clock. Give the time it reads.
2:46:08
